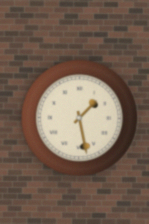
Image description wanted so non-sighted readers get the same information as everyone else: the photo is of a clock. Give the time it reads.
1:28
